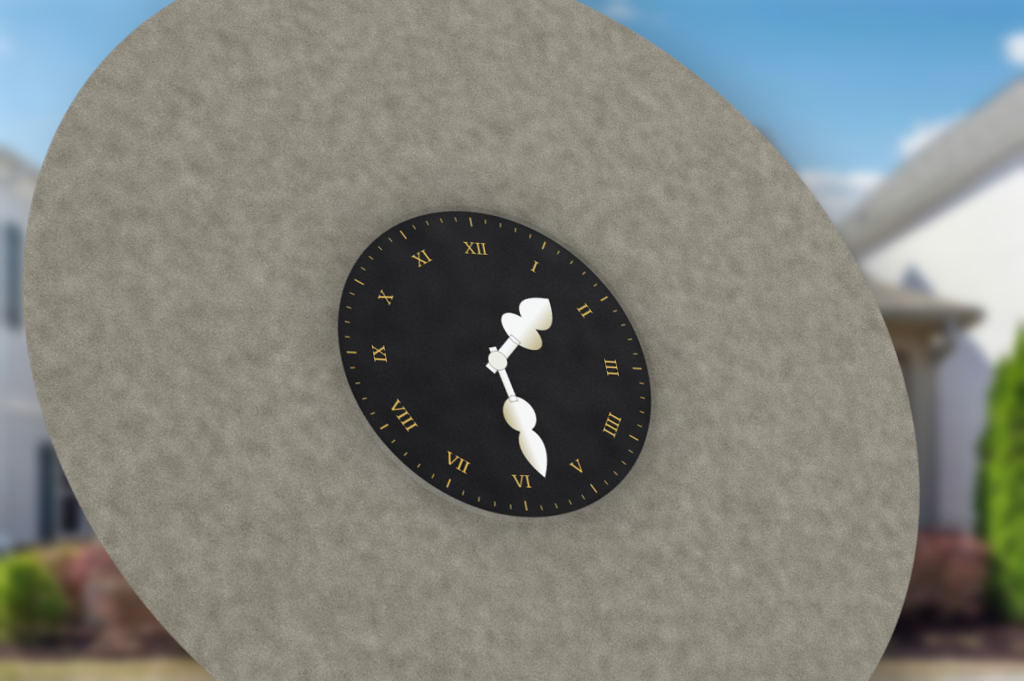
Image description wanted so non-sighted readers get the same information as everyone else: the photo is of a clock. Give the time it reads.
1:28
